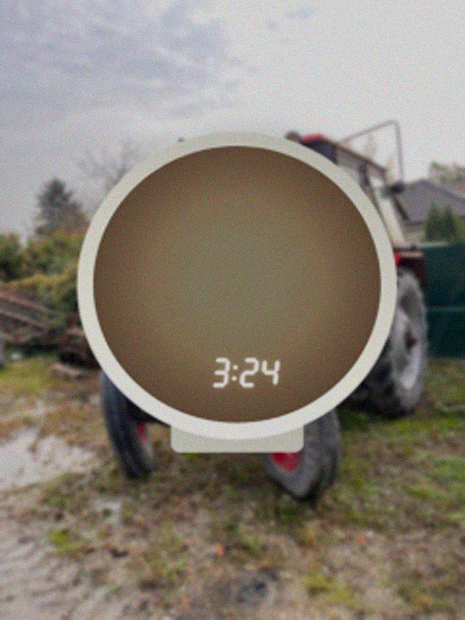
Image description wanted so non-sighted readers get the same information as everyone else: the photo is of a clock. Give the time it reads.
3:24
